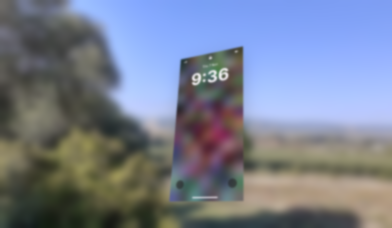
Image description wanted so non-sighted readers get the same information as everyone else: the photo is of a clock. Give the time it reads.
9:36
